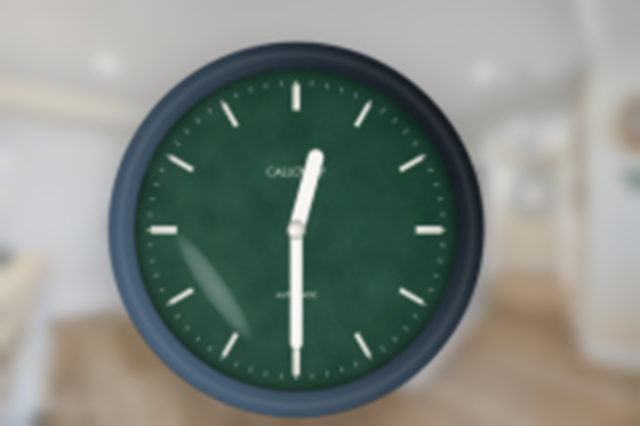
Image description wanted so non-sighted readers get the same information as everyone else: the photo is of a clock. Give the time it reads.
12:30
